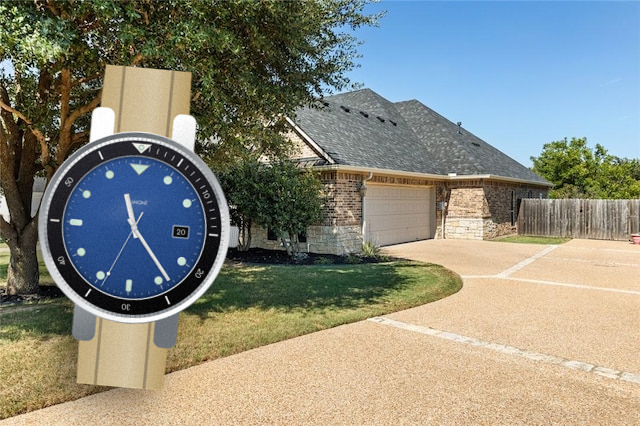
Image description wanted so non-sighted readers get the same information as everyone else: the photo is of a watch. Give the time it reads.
11:23:34
